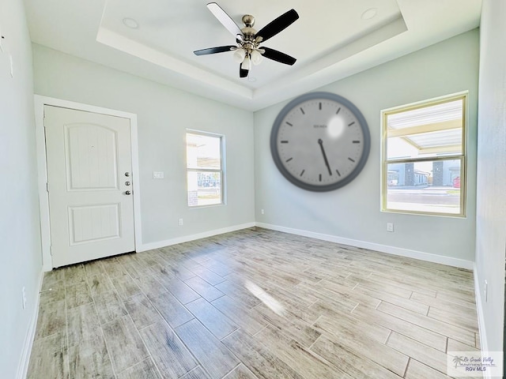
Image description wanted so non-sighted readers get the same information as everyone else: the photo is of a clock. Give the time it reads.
5:27
